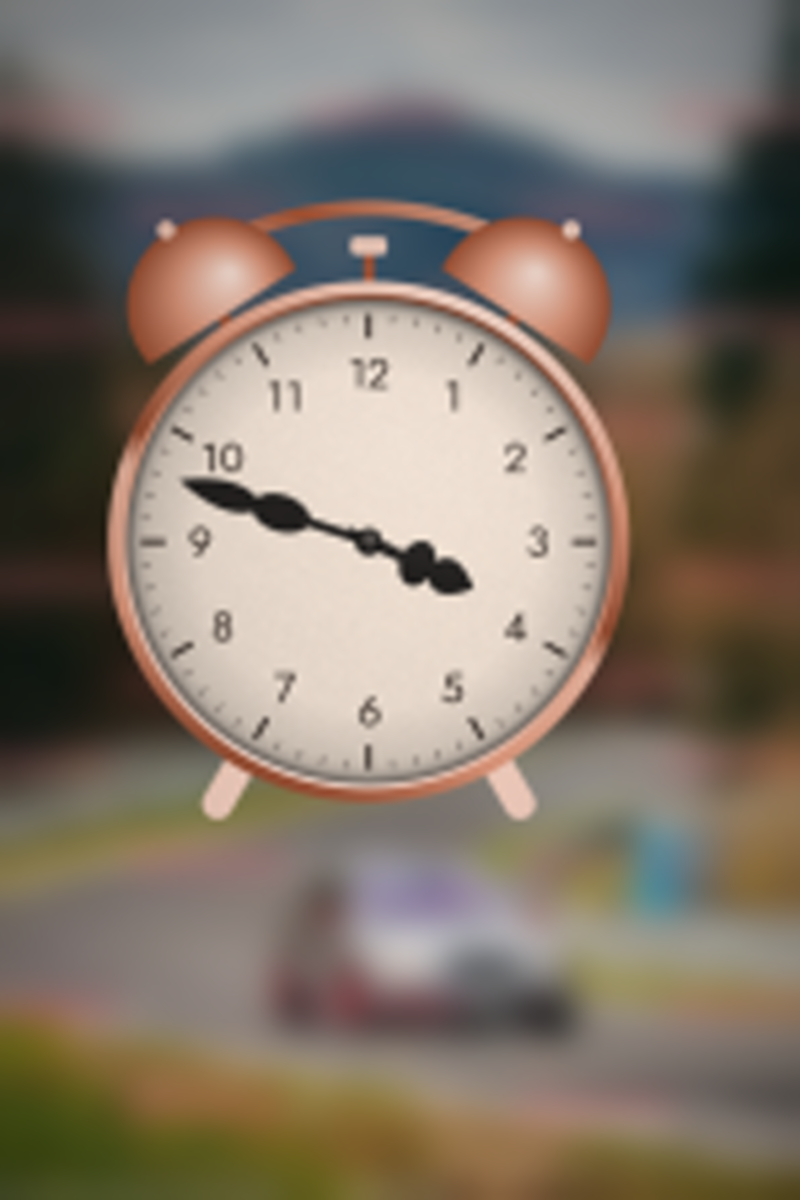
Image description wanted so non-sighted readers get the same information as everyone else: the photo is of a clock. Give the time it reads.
3:48
